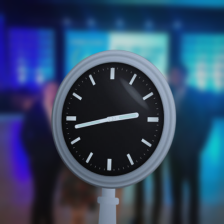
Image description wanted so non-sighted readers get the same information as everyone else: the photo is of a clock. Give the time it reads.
2:43
